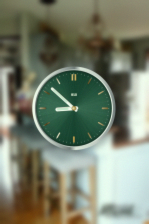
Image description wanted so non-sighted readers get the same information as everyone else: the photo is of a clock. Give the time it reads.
8:52
